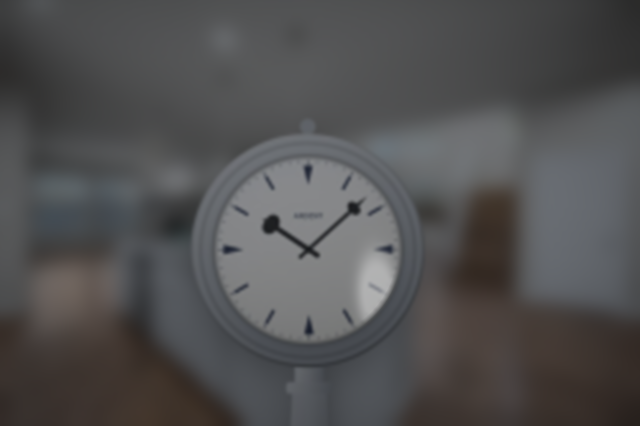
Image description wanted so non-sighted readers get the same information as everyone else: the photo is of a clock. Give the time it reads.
10:08
